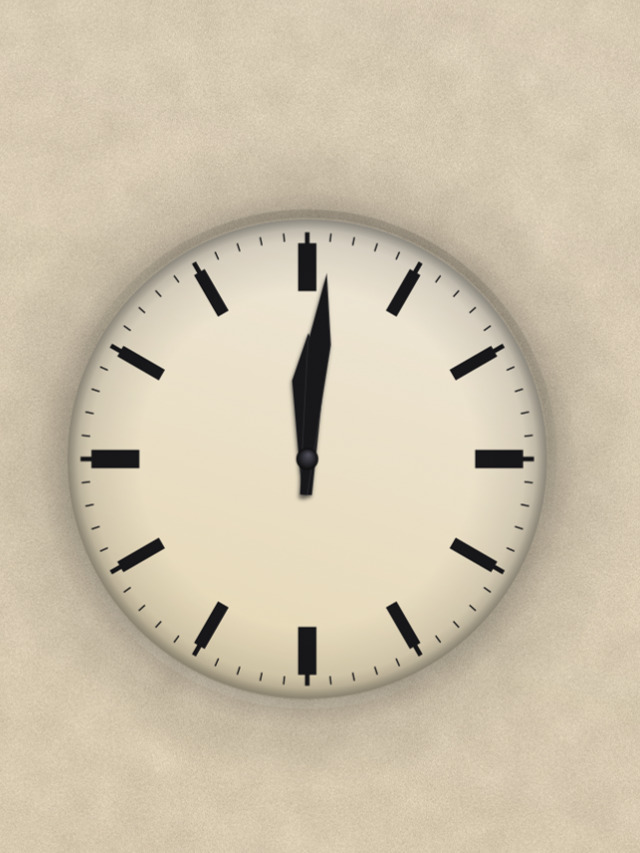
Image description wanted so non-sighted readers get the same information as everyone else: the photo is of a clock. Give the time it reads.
12:01
